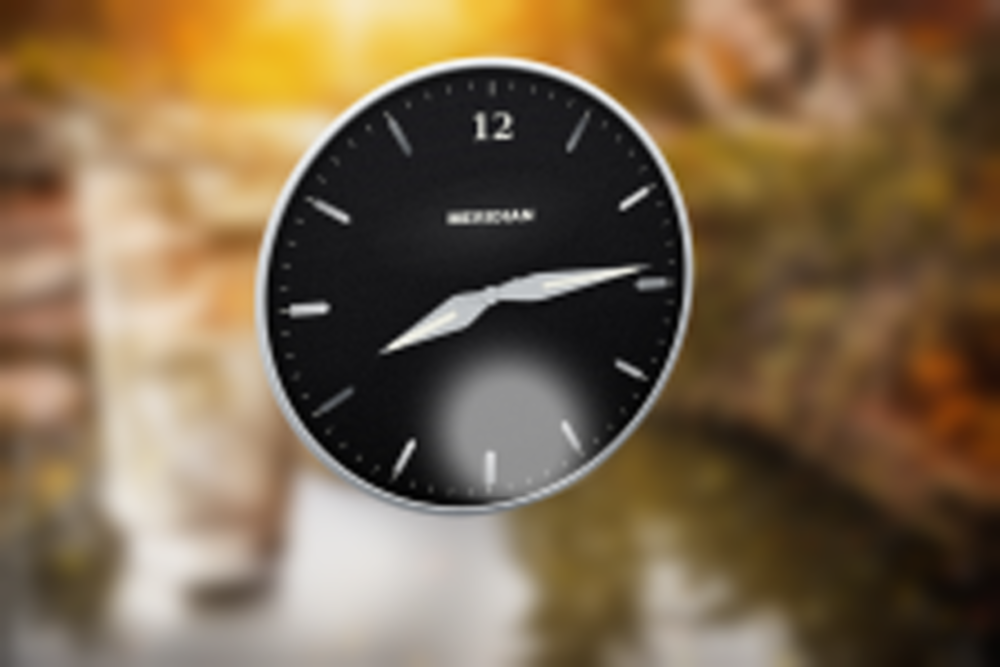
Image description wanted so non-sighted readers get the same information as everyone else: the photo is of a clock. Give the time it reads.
8:14
